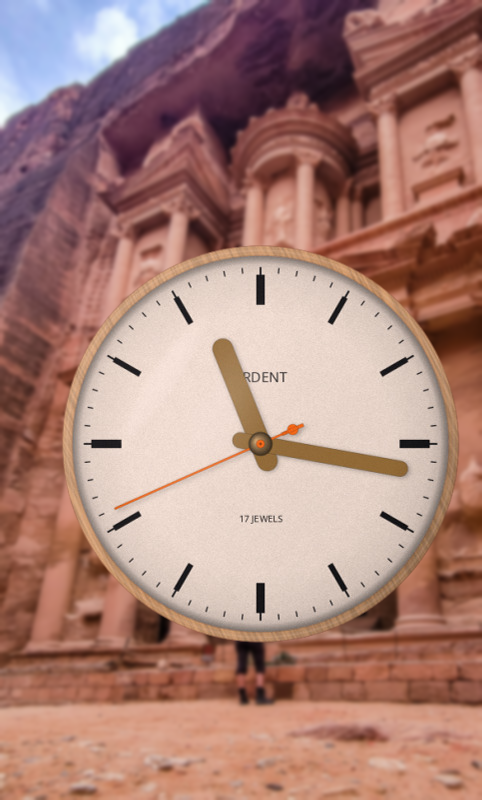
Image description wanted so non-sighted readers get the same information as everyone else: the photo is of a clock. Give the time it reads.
11:16:41
